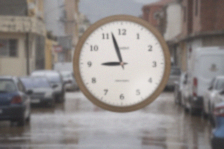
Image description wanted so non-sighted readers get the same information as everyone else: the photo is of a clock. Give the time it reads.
8:57
